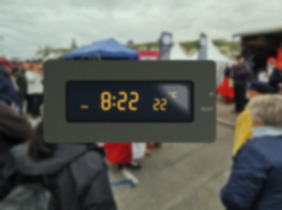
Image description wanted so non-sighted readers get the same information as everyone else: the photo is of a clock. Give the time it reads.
8:22
